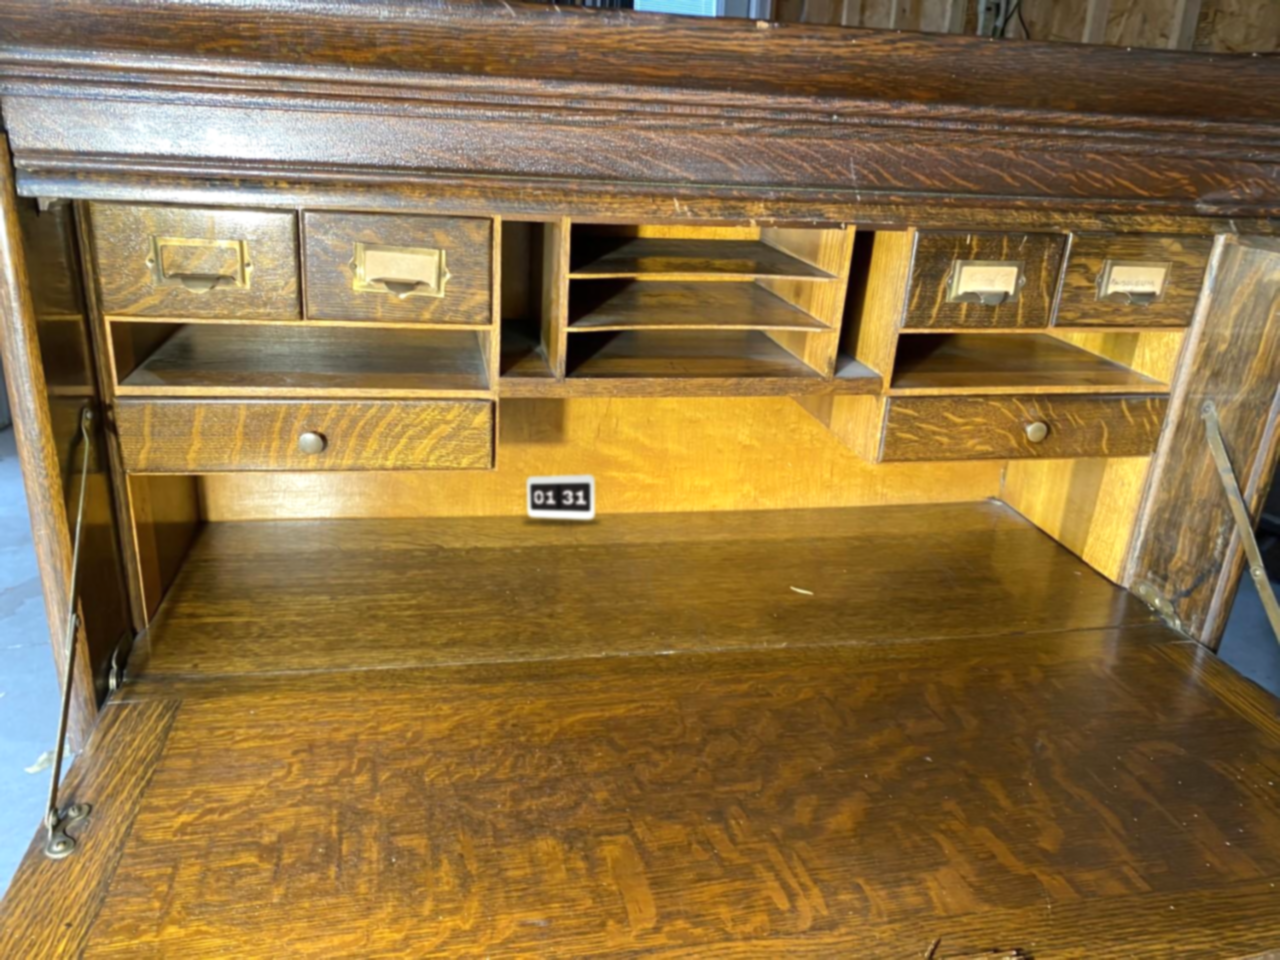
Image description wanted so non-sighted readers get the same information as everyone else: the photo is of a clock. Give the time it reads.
1:31
